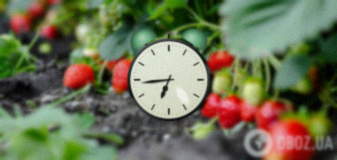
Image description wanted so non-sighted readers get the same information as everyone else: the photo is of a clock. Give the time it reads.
6:44
